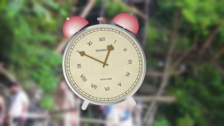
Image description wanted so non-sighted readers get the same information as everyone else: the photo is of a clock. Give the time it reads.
12:50
